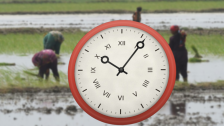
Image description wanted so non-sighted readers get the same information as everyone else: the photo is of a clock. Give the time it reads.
10:06
